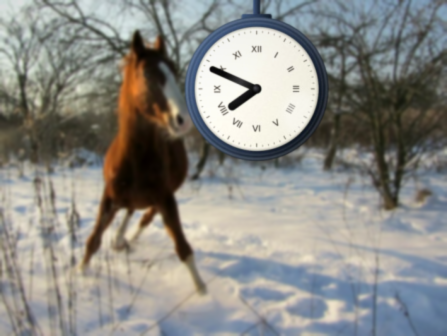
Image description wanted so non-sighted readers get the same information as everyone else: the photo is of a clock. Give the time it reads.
7:49
